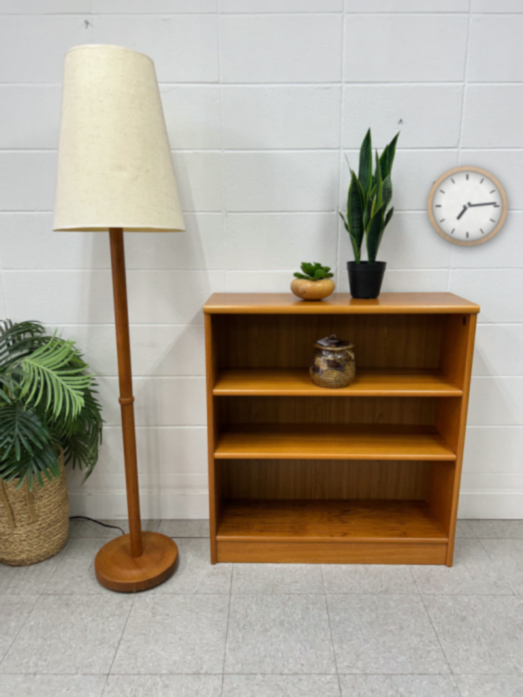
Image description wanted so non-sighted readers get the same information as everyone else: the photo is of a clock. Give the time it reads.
7:14
